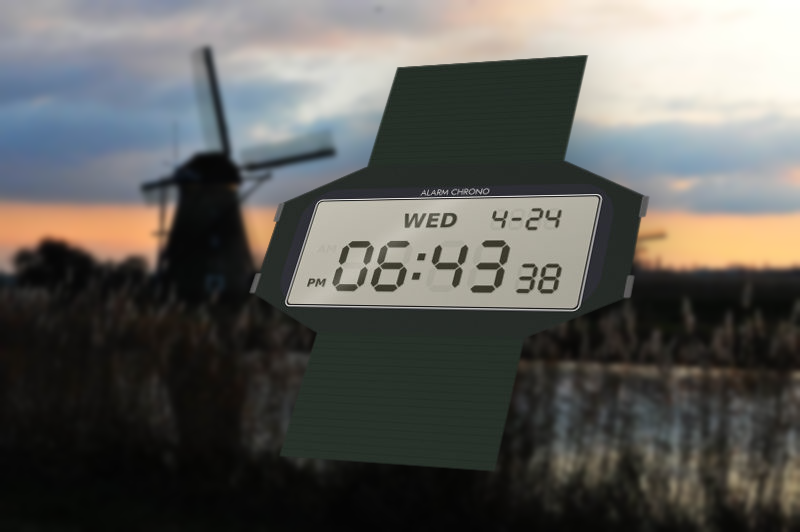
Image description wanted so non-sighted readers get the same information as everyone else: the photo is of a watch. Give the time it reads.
6:43:38
